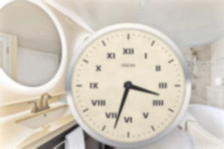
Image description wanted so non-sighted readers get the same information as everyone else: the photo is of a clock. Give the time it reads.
3:33
